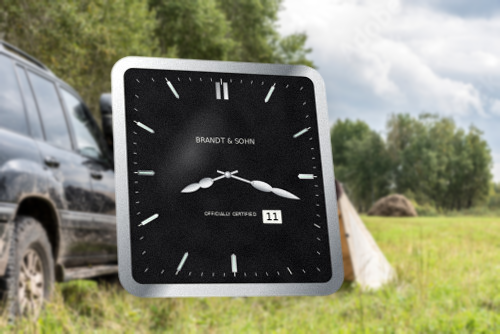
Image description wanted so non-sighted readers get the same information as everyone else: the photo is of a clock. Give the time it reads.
8:18
